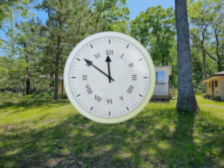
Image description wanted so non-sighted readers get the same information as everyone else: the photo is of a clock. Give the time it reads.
11:51
